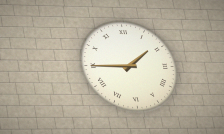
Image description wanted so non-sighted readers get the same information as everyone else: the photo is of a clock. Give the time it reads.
1:45
